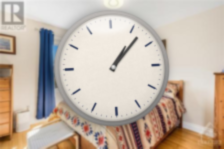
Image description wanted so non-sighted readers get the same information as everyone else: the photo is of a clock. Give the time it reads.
1:07
